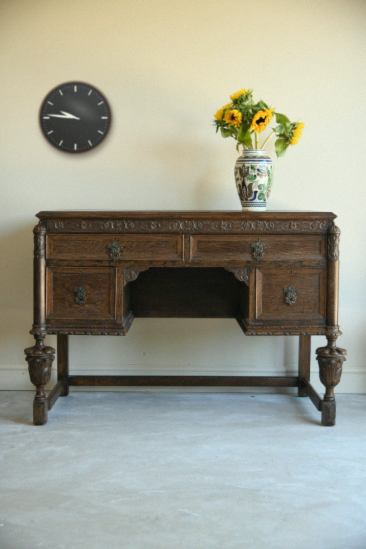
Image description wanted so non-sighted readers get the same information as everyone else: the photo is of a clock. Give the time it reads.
9:46
